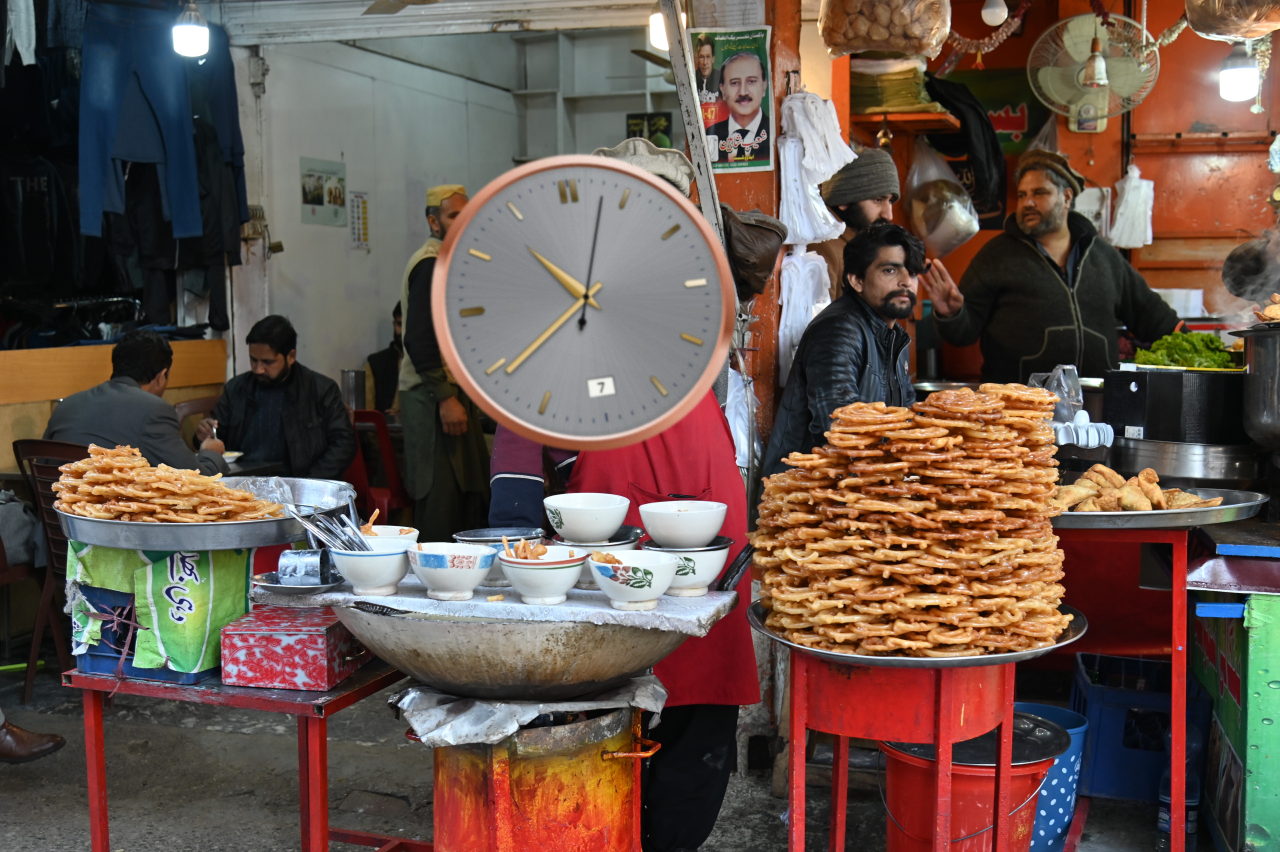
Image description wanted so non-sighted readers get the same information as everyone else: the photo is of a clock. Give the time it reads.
10:39:03
